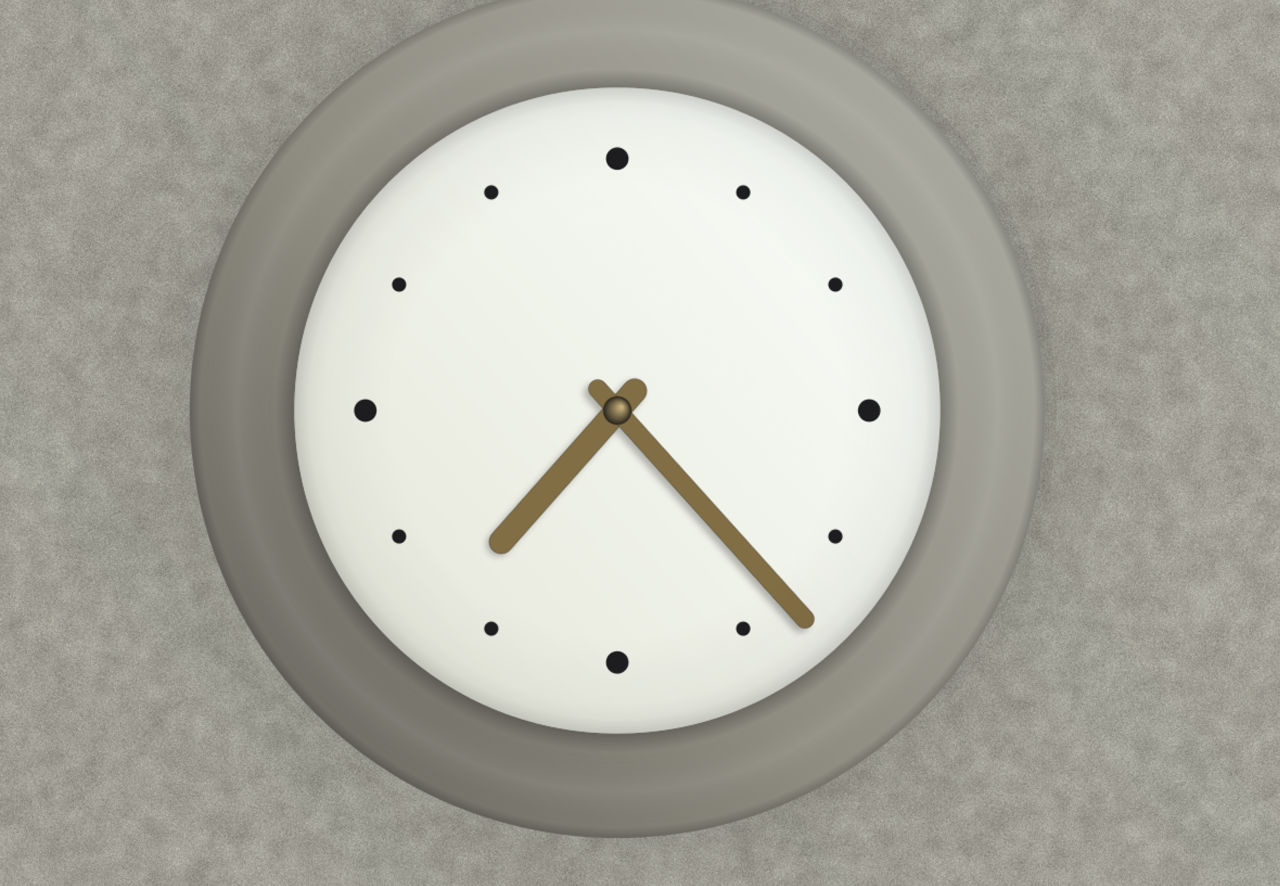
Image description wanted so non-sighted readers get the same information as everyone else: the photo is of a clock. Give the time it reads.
7:23
